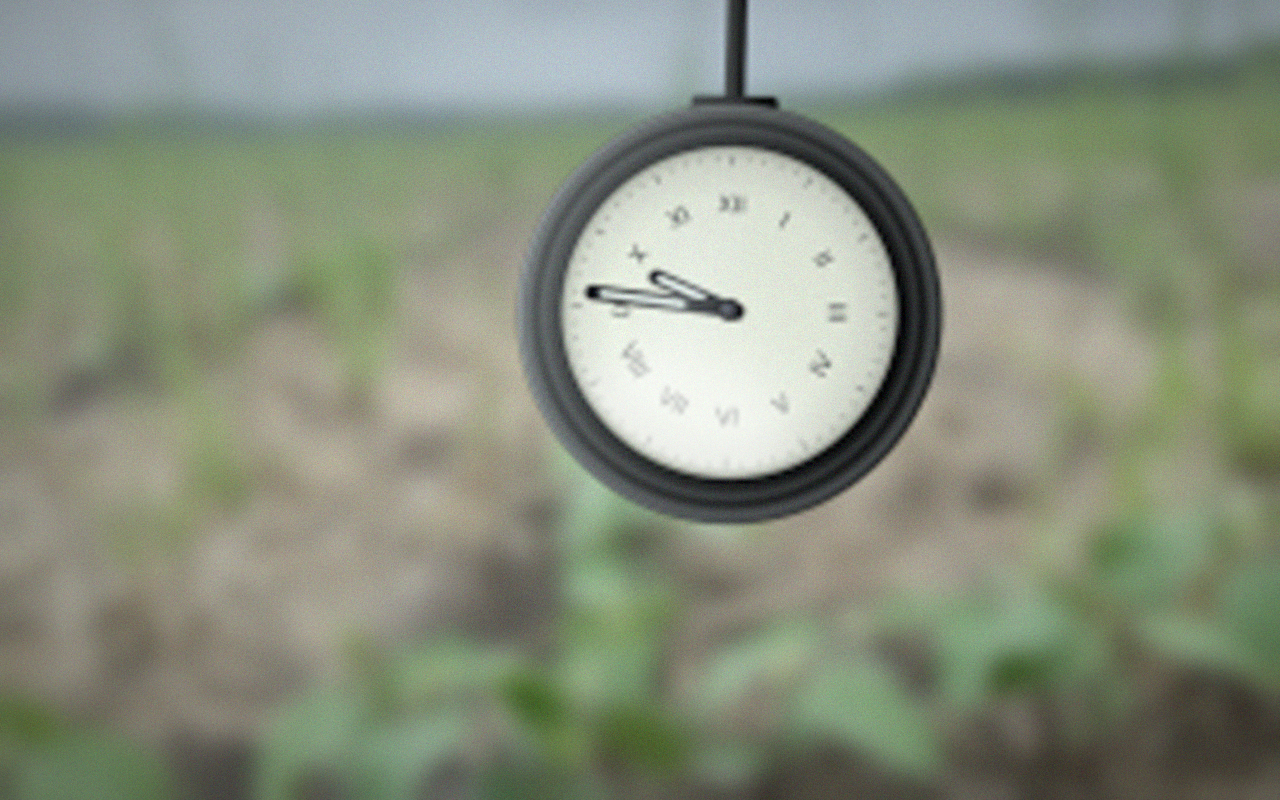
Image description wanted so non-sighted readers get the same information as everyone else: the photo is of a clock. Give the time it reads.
9:46
